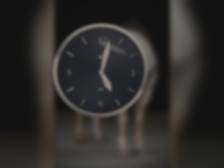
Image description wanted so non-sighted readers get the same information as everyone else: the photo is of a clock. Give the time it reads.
5:02
